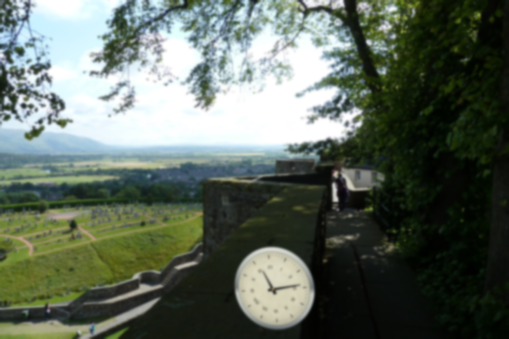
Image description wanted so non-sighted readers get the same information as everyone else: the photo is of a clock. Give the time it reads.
11:14
